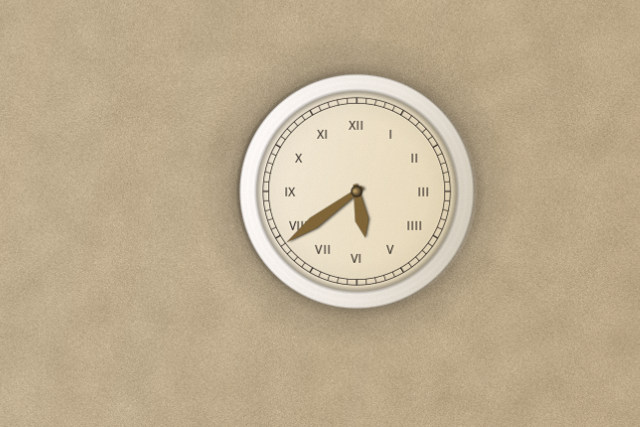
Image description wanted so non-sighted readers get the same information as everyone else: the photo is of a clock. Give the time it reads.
5:39
